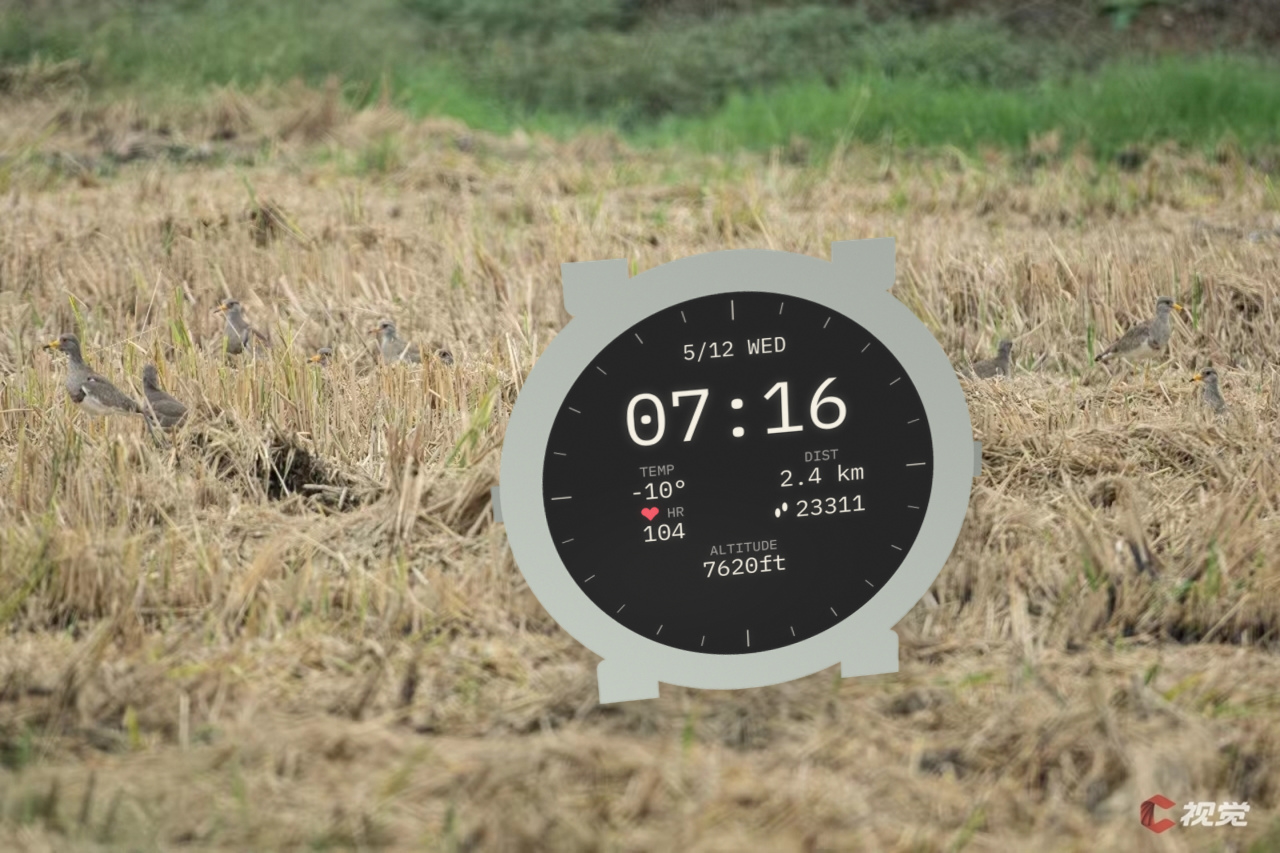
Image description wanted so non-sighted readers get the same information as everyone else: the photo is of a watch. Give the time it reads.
7:16
